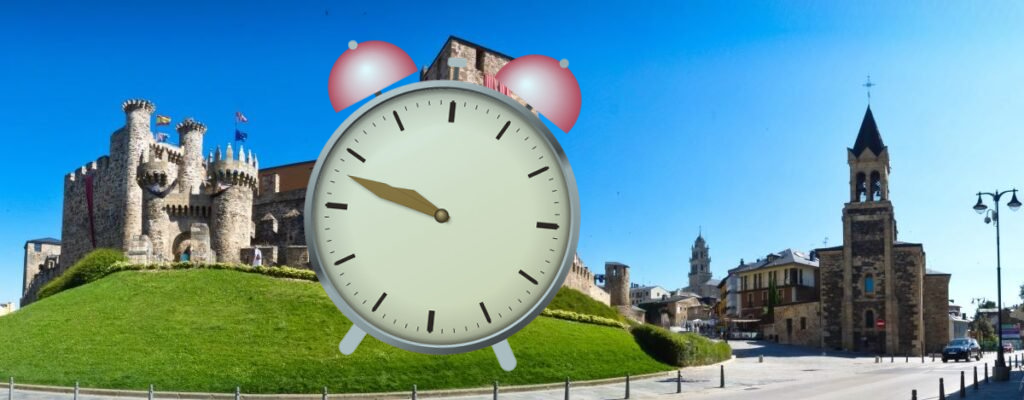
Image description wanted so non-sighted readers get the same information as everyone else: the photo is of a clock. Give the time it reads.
9:48
